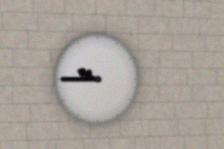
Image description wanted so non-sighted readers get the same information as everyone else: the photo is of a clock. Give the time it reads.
9:45
